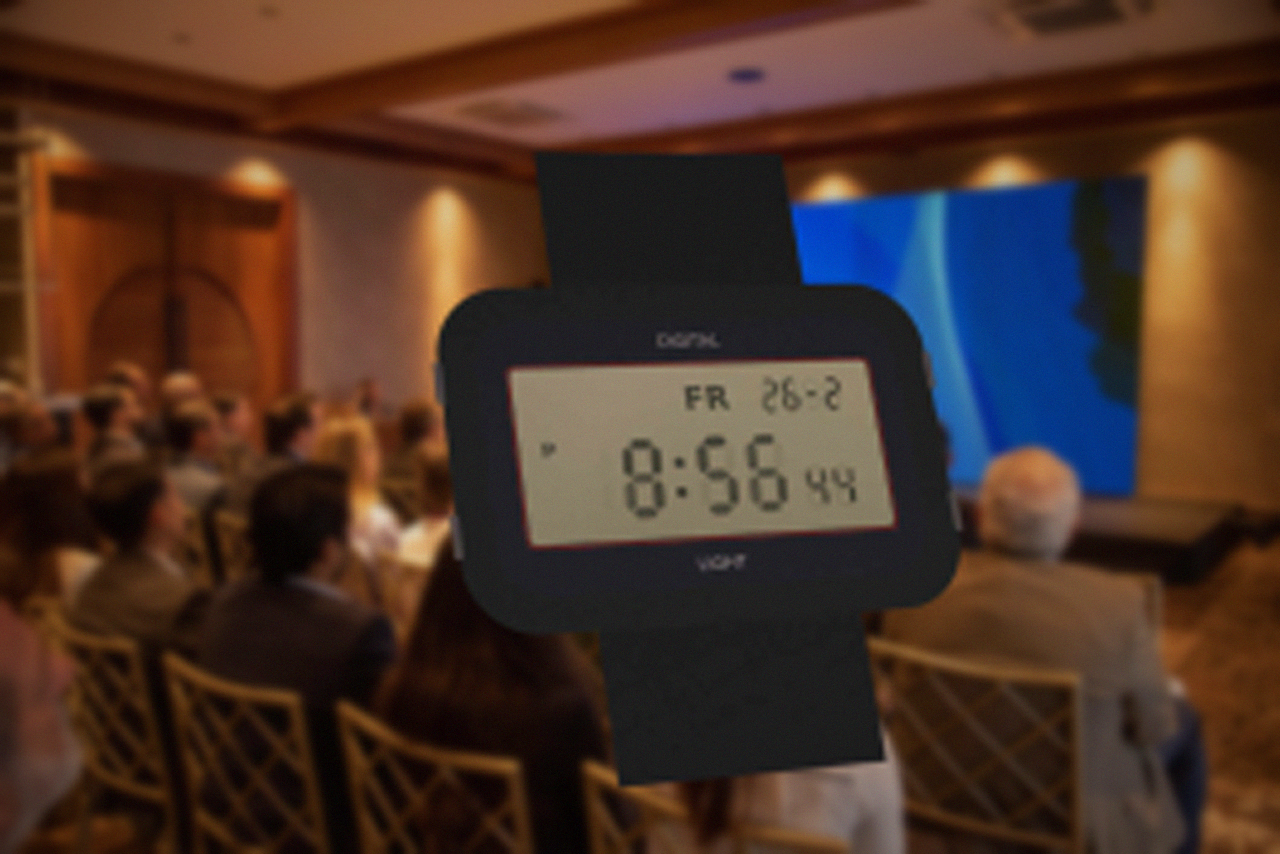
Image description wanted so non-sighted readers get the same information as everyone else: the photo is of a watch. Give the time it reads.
8:56:44
